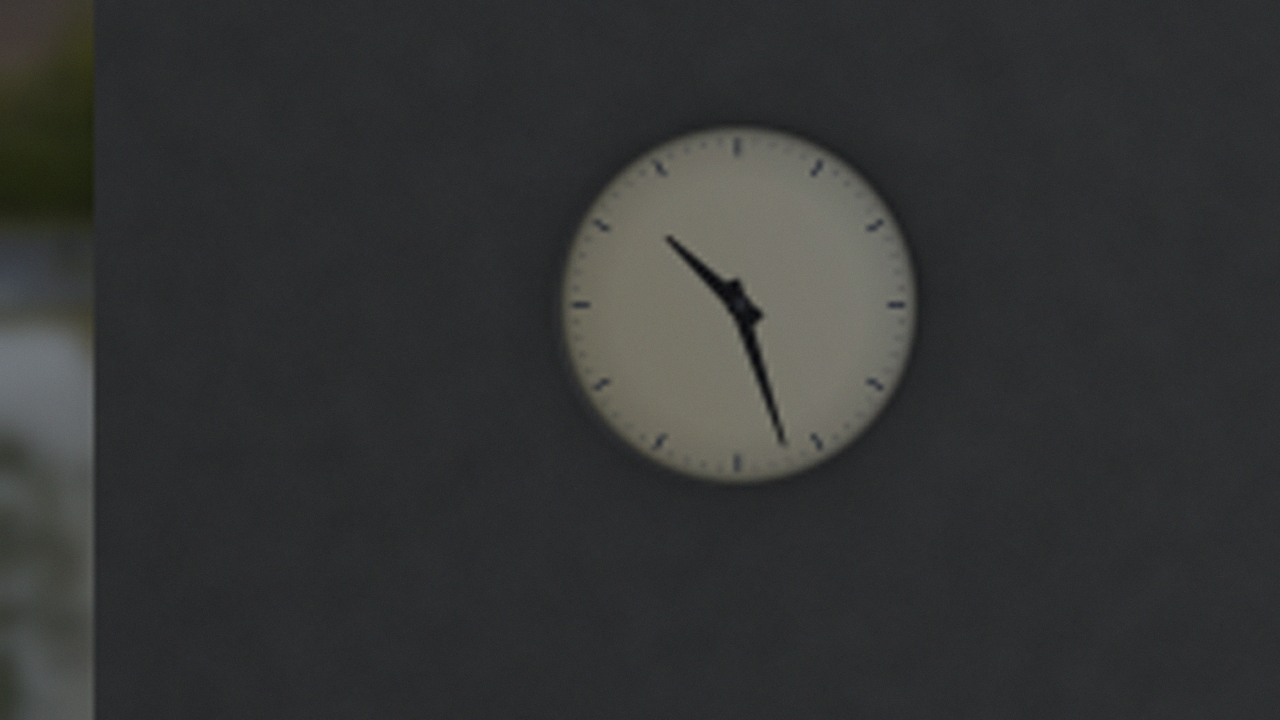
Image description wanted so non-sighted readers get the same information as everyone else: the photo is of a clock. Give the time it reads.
10:27
